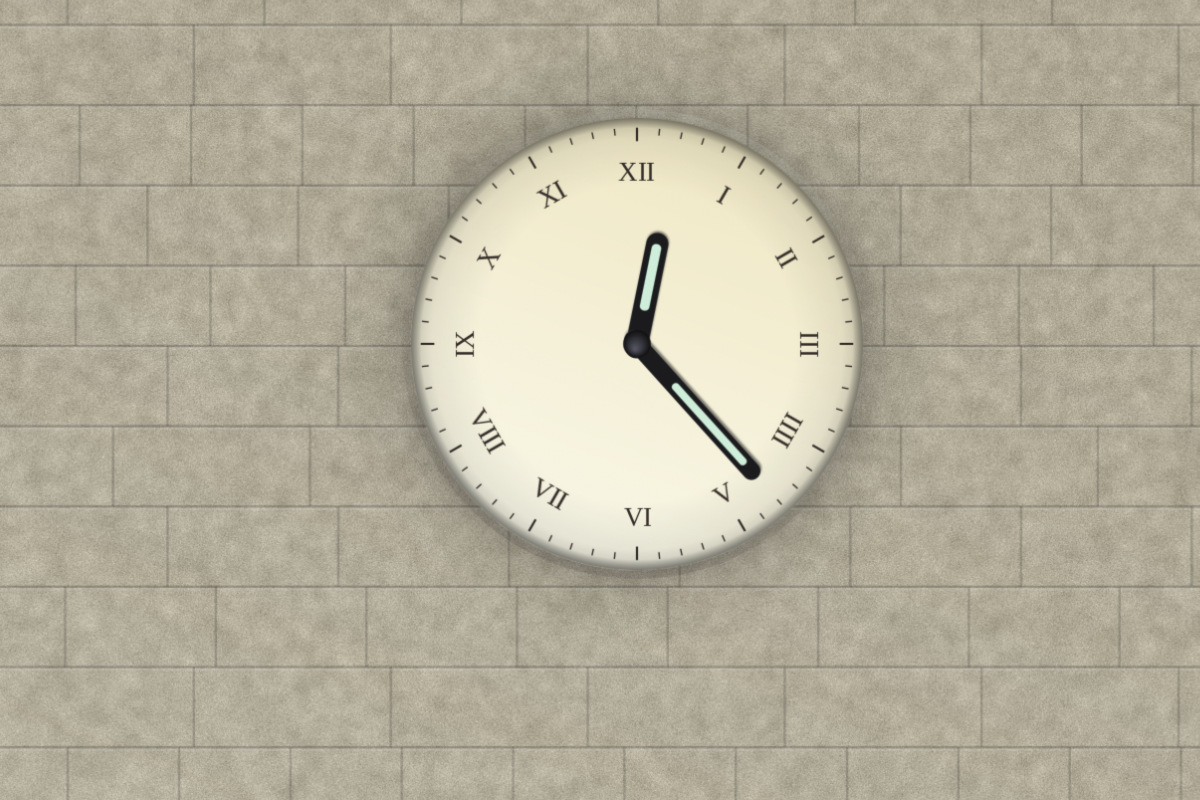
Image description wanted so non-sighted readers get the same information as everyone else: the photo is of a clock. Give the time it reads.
12:23
